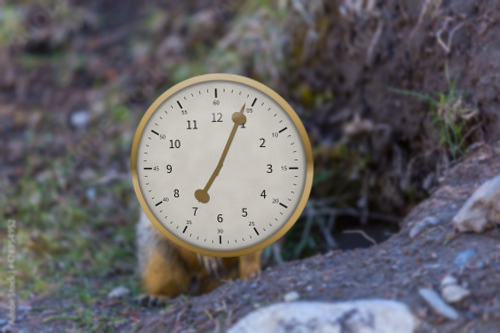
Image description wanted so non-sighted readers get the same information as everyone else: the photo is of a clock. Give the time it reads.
7:04
